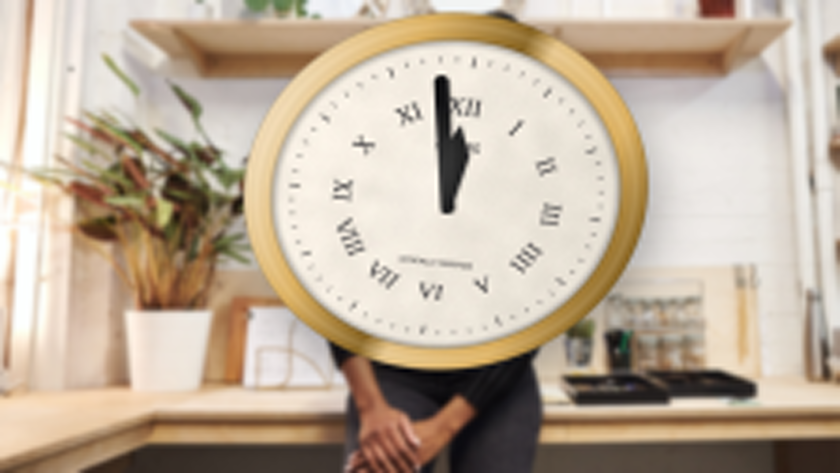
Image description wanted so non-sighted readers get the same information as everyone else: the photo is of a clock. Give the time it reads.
11:58
